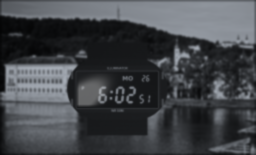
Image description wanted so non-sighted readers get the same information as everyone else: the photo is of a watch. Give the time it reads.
6:02
